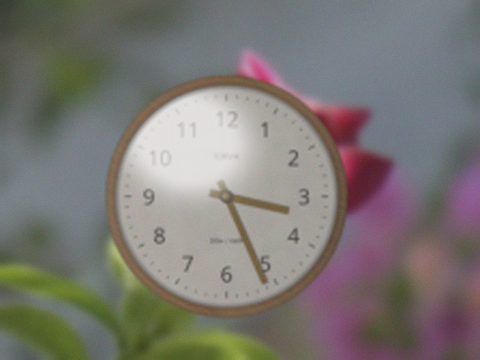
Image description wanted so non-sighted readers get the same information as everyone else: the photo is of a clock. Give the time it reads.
3:26
